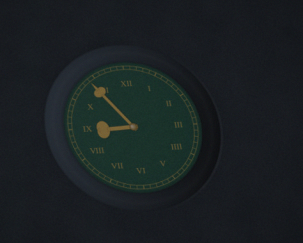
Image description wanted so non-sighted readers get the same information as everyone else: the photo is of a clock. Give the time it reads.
8:54
